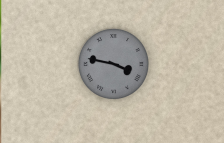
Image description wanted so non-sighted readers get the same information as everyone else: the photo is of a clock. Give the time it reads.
3:47
